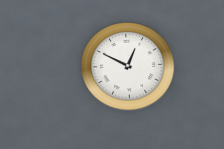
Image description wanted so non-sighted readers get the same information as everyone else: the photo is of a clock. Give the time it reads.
12:50
